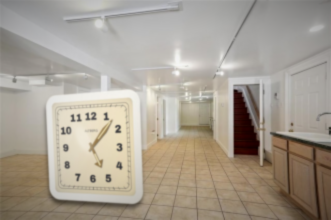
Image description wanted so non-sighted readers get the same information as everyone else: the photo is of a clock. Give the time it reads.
5:07
